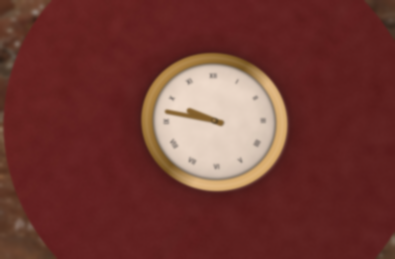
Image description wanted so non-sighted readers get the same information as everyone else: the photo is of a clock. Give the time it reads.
9:47
